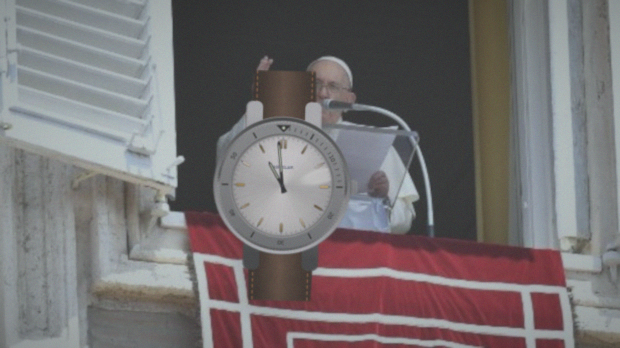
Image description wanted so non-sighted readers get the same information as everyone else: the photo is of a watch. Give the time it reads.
10:59
